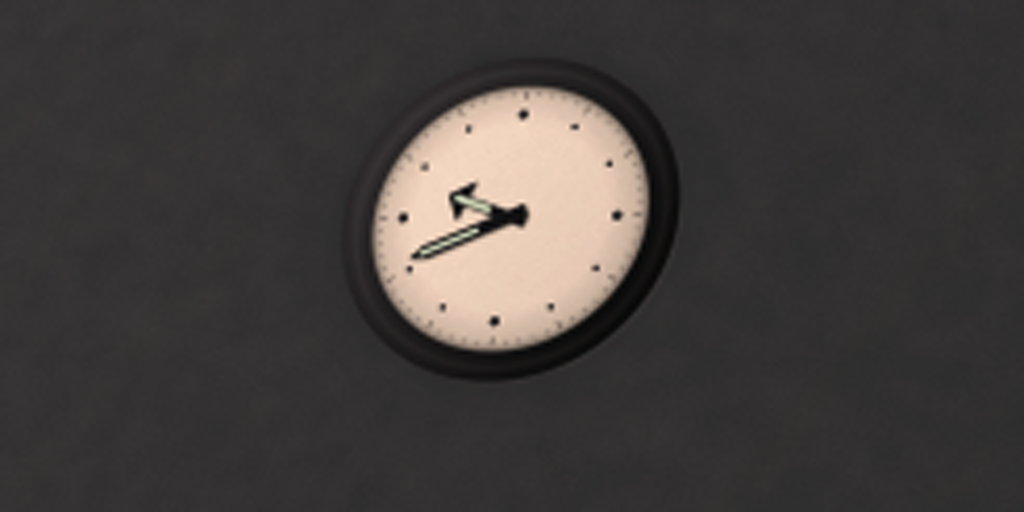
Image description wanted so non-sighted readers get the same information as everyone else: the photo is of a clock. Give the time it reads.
9:41
